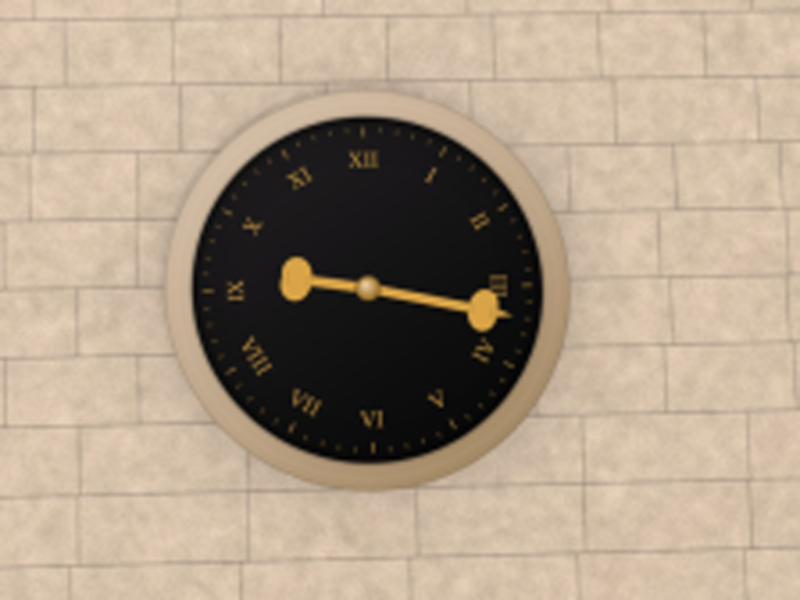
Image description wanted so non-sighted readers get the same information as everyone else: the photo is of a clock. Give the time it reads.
9:17
